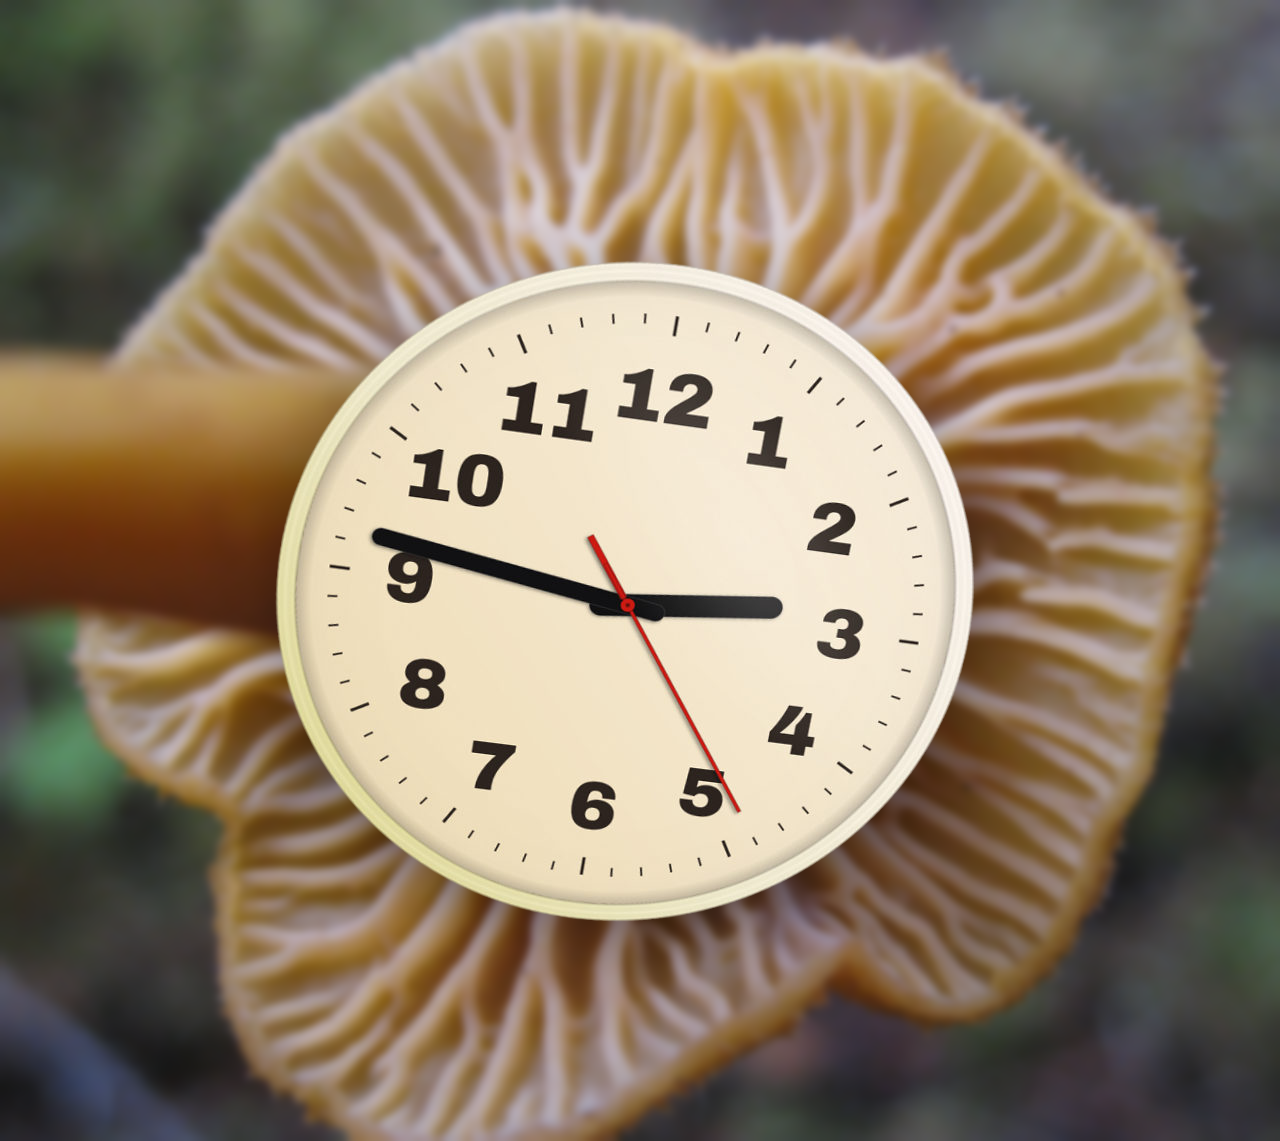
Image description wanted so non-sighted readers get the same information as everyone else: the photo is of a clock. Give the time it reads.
2:46:24
